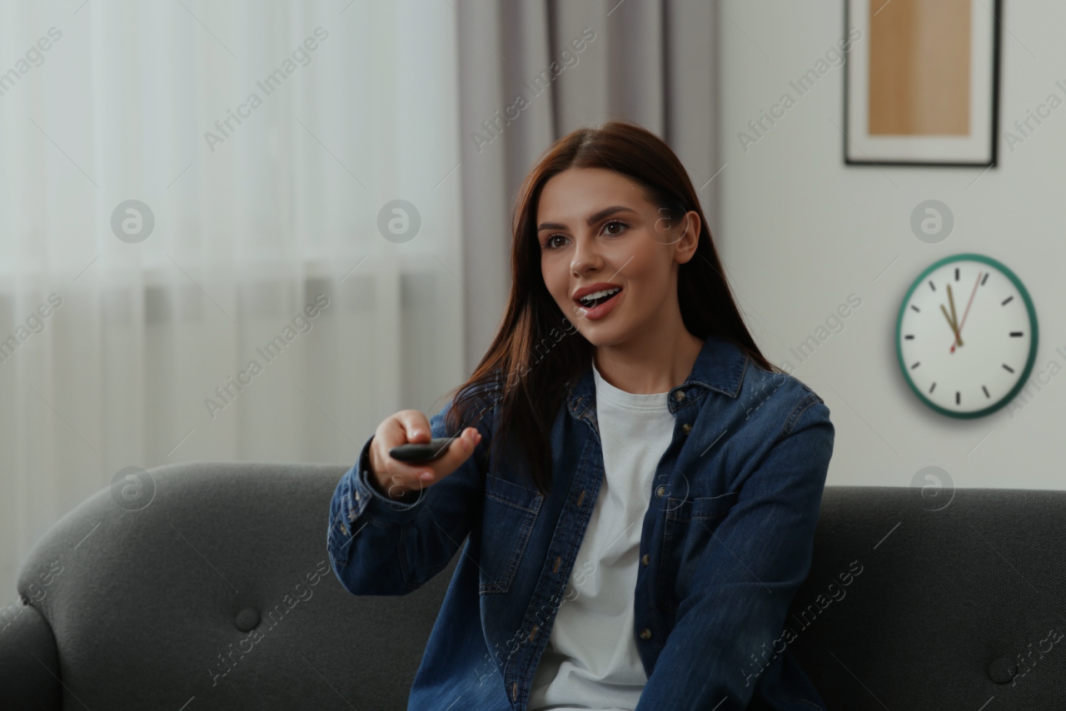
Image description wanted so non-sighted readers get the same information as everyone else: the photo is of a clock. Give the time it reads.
10:58:04
